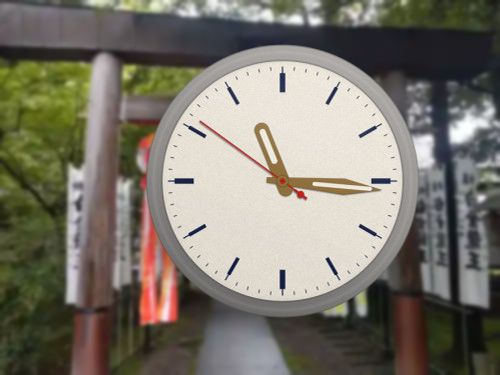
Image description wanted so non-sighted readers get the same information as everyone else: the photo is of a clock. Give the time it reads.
11:15:51
